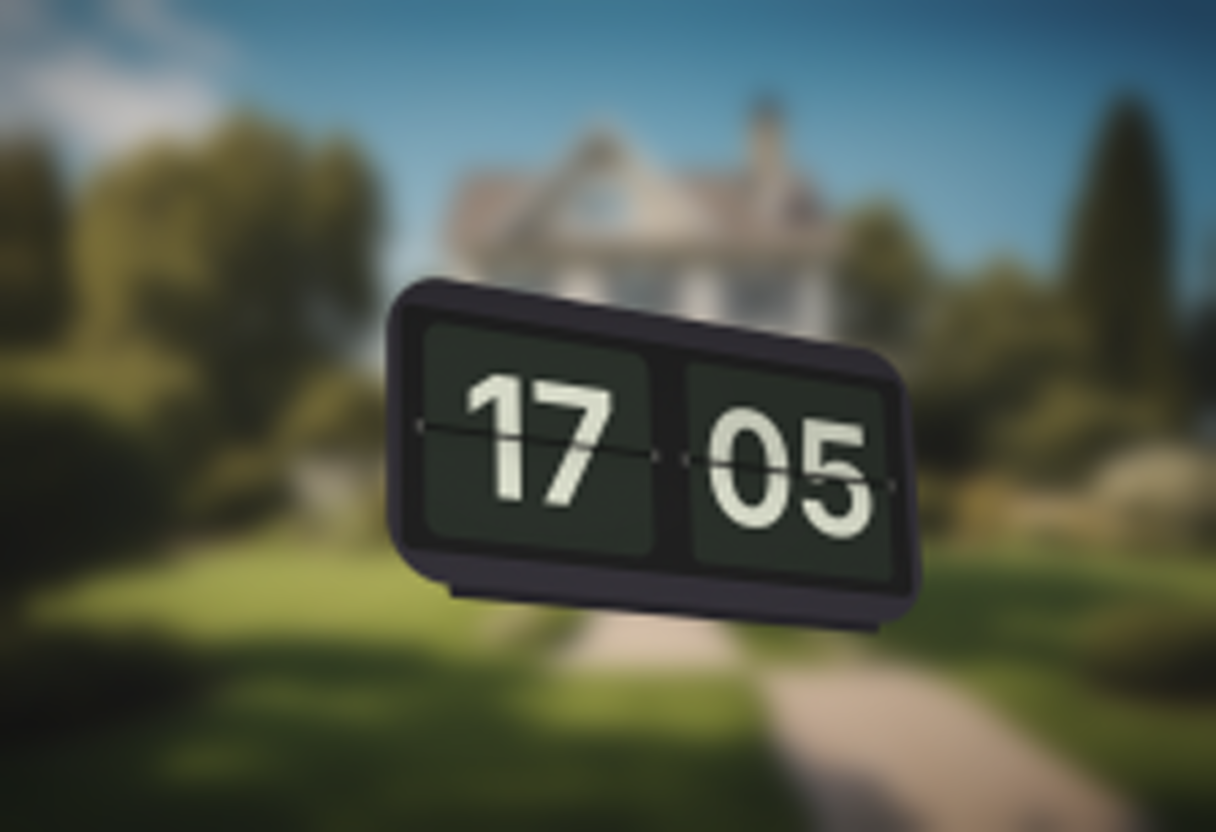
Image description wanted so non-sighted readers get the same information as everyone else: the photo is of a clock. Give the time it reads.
17:05
